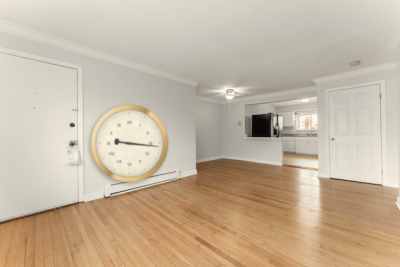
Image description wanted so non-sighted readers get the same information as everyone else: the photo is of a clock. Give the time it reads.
9:16
